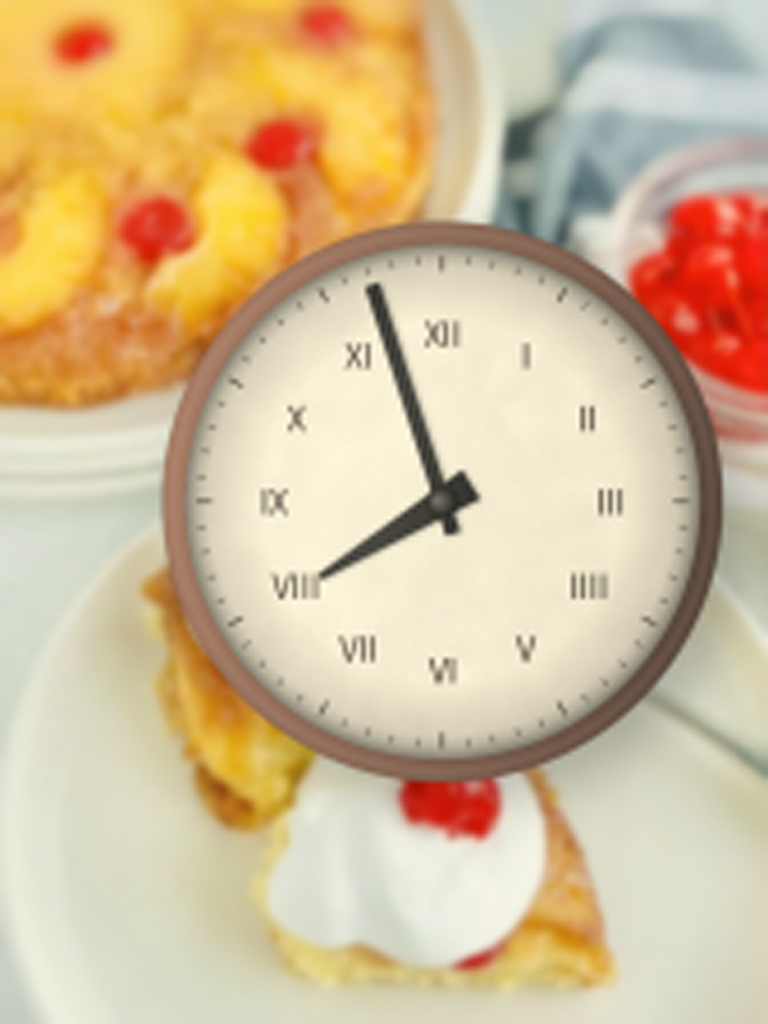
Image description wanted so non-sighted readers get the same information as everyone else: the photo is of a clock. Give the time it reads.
7:57
